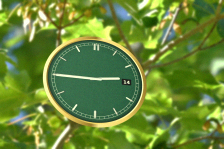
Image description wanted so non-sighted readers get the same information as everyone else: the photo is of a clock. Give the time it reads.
2:45
